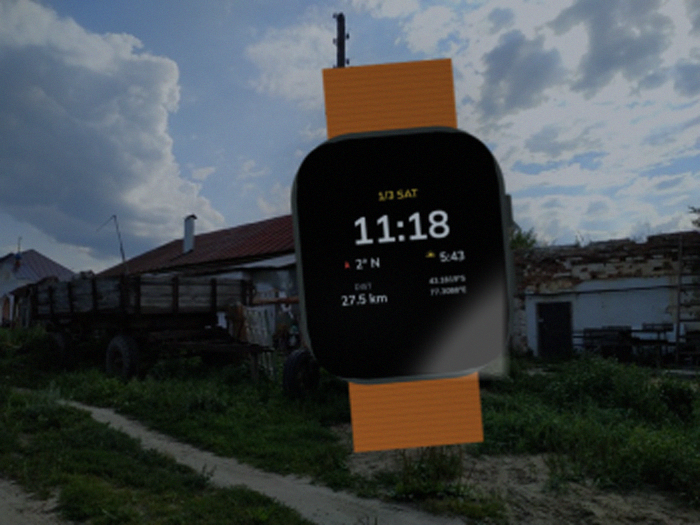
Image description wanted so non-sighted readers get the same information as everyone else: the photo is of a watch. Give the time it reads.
11:18
